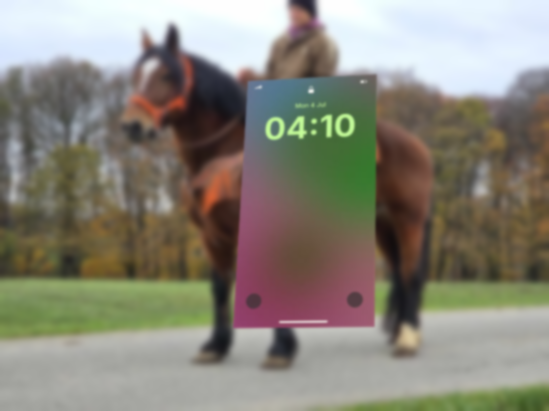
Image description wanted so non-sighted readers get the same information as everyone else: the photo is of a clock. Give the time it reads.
4:10
